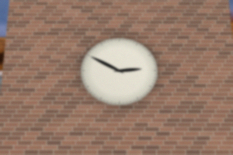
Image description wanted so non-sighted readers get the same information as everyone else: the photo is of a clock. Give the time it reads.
2:50
